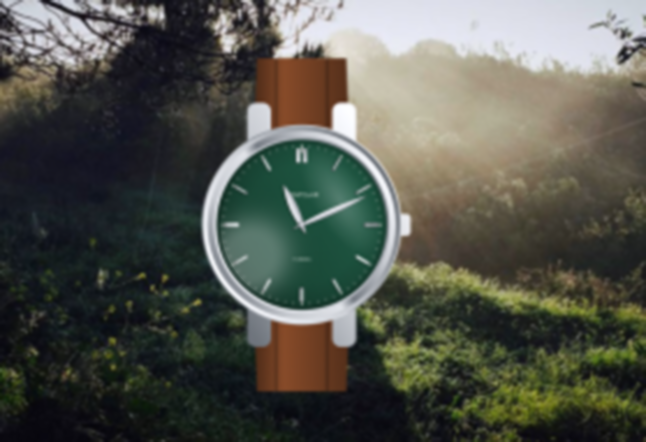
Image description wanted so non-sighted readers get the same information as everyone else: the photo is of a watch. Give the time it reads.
11:11
